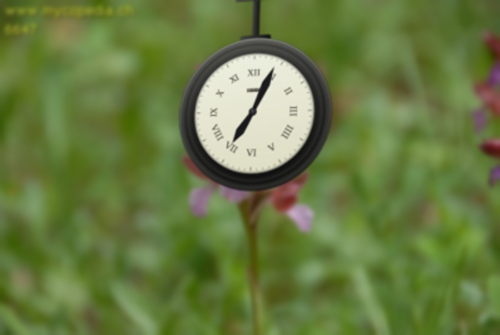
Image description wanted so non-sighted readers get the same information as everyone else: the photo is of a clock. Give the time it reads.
7:04
